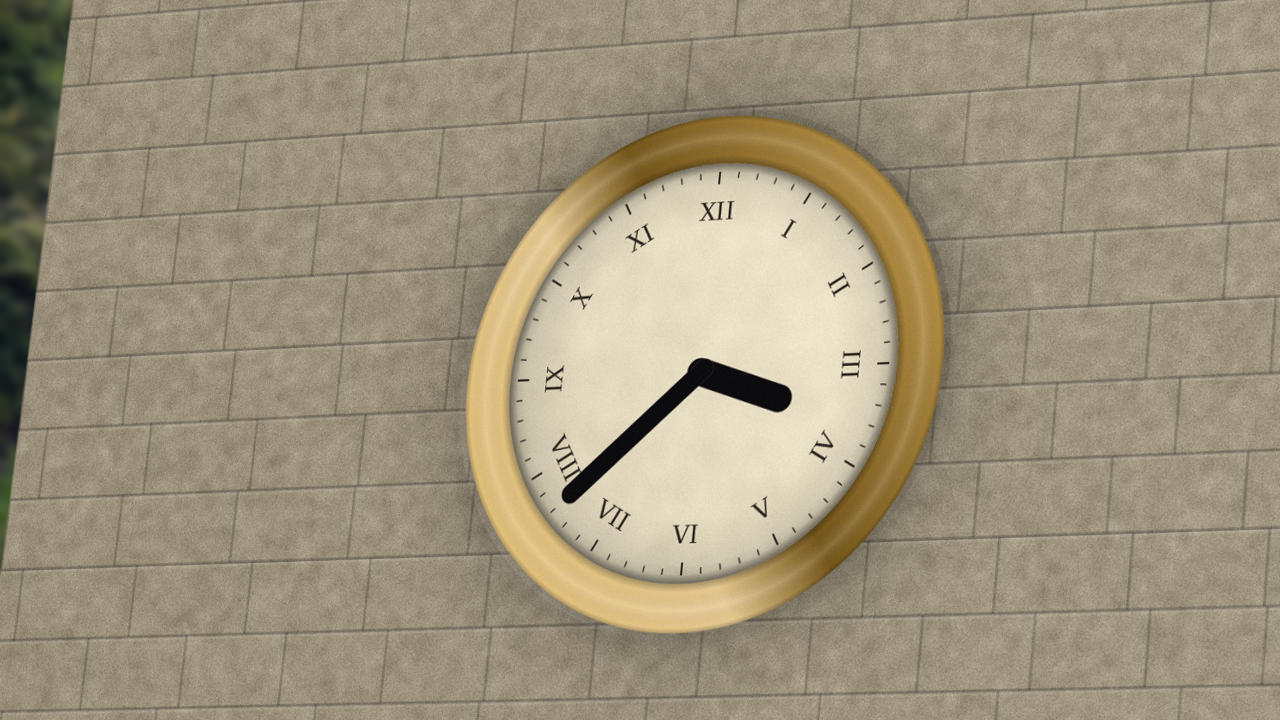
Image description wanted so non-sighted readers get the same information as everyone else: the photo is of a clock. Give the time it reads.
3:38
